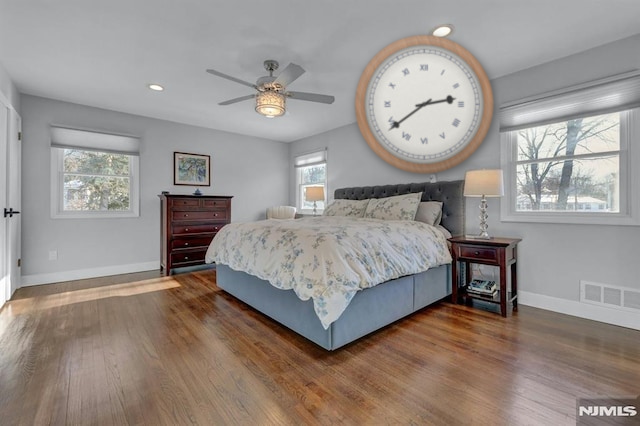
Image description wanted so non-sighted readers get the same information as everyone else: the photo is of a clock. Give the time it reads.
2:39
